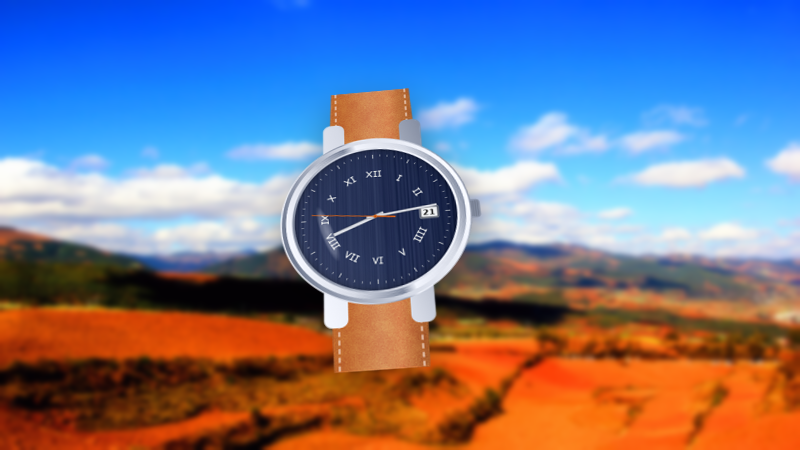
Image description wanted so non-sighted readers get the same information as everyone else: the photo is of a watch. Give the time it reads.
8:13:46
